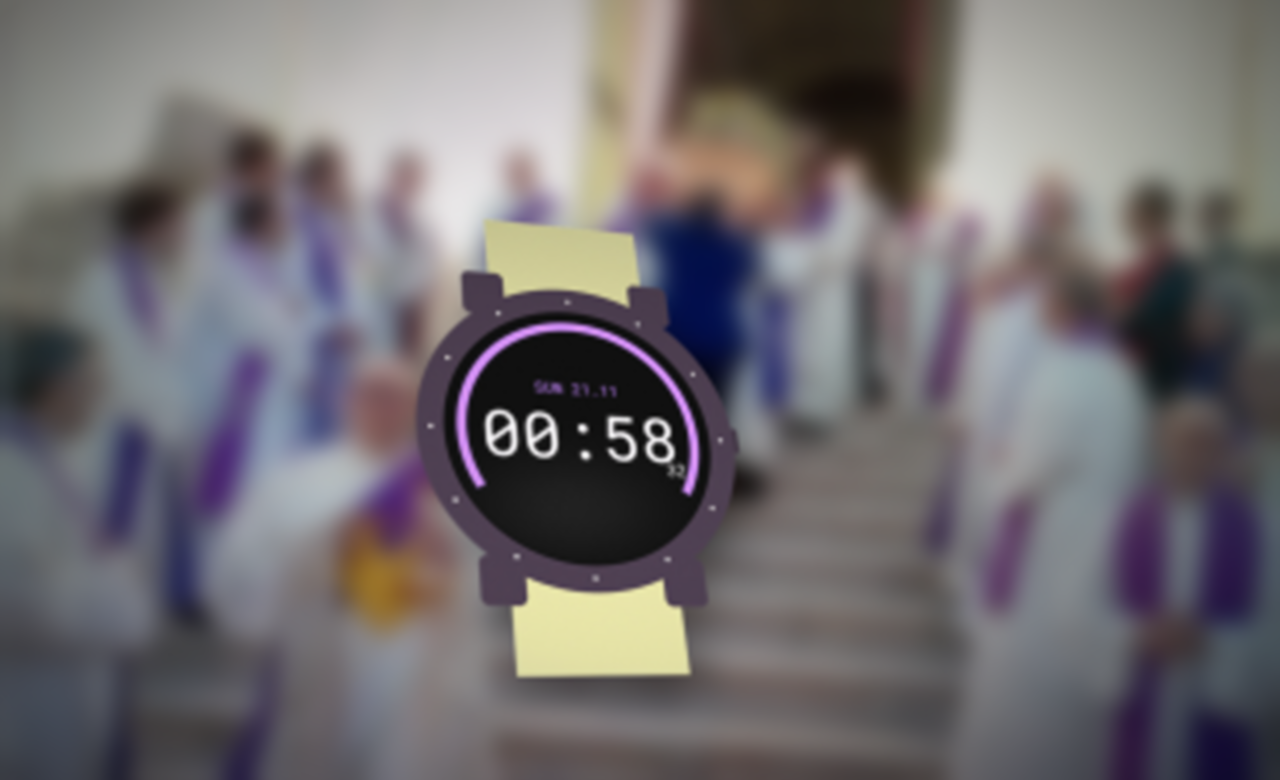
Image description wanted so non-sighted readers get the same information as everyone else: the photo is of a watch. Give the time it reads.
0:58
